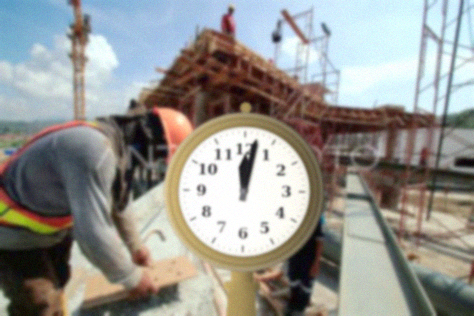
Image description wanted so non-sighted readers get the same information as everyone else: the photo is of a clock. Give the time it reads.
12:02
